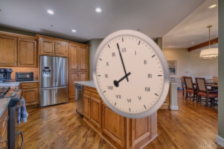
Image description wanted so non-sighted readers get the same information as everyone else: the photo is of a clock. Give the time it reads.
7:58
